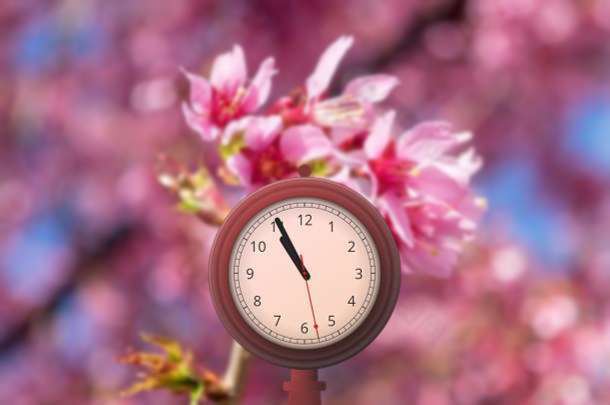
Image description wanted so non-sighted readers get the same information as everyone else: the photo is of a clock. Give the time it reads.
10:55:28
